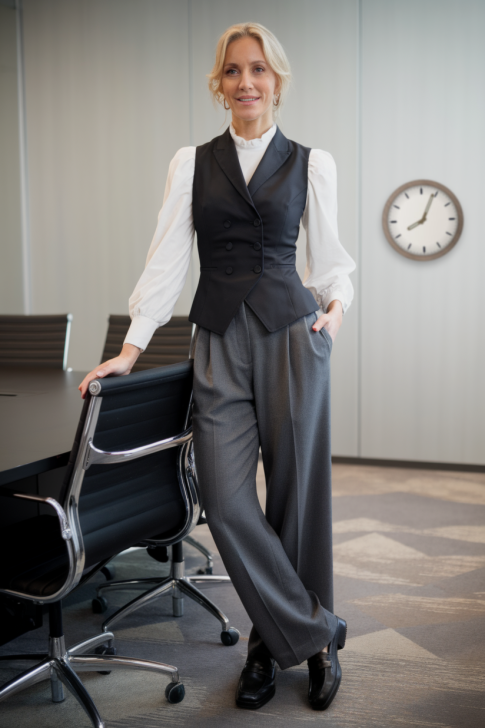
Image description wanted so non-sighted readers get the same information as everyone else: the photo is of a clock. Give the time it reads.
8:04
